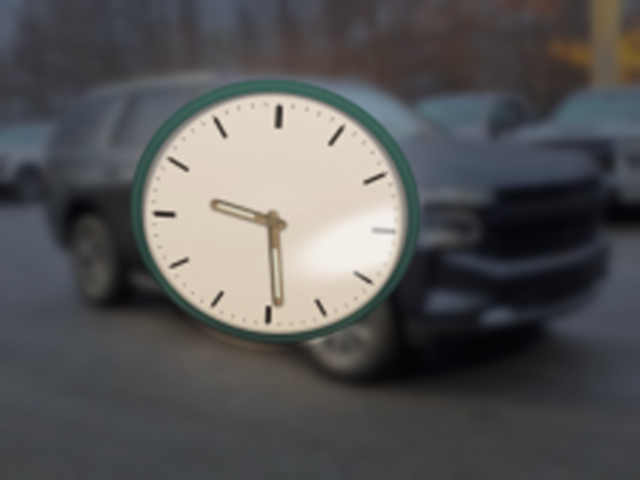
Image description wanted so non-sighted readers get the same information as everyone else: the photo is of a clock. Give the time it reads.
9:29
